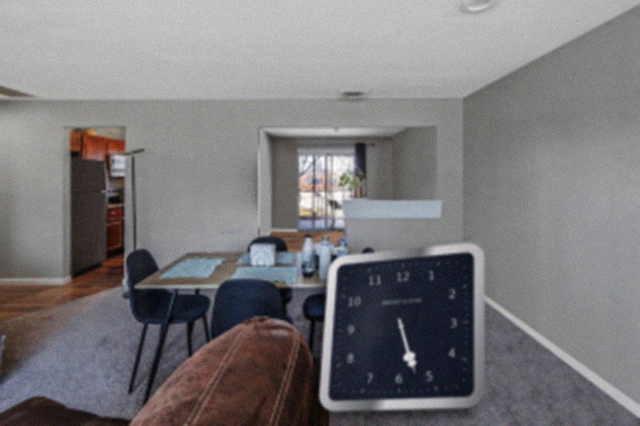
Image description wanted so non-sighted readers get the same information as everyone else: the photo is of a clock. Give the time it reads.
5:27
